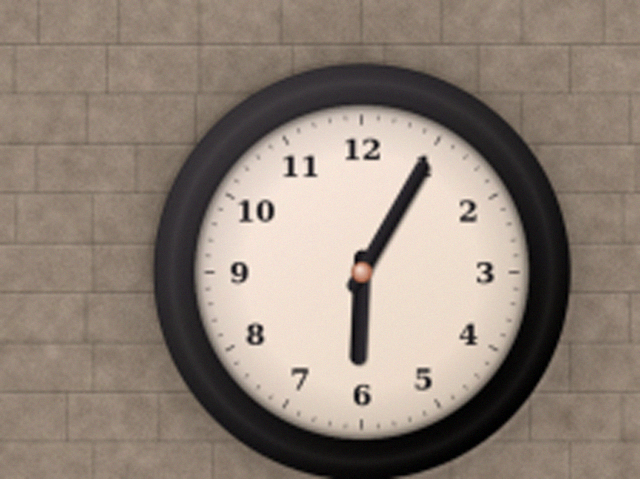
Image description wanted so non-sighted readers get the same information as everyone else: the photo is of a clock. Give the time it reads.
6:05
